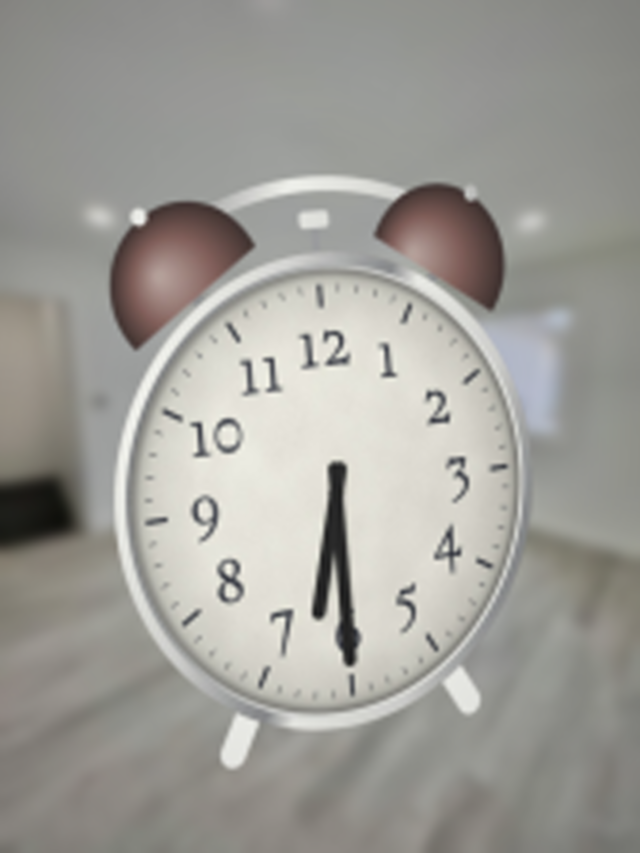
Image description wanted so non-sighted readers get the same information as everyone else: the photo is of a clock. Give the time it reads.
6:30
